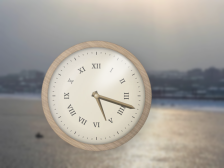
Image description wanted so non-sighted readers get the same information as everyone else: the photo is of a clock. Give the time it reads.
5:18
